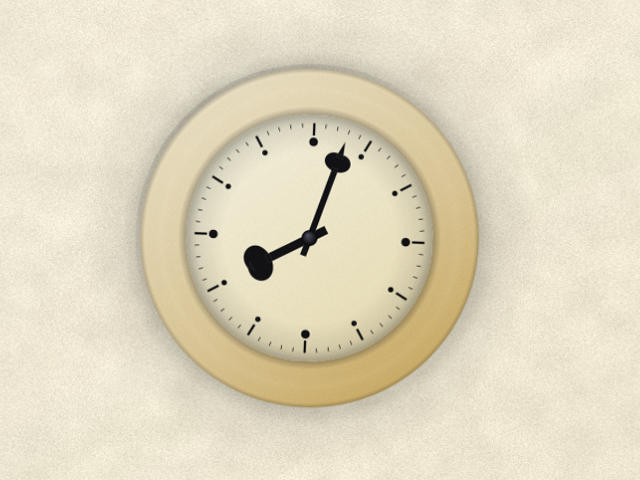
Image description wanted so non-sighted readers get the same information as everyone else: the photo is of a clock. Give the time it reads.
8:03
